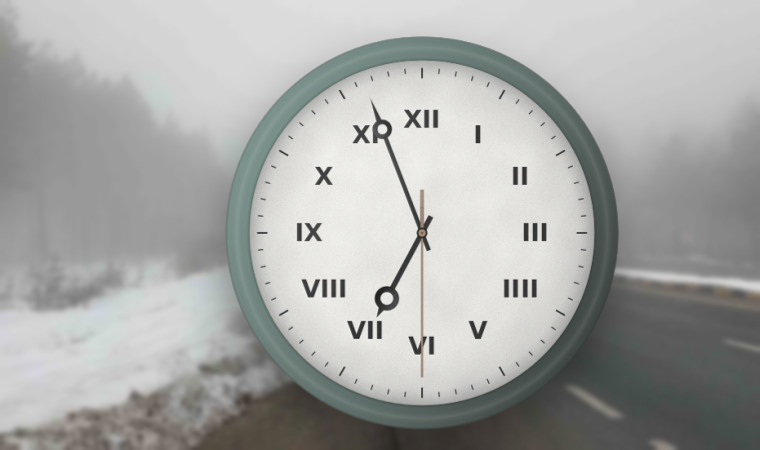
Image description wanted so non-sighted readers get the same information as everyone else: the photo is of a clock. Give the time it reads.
6:56:30
